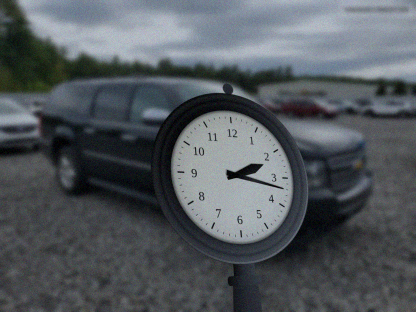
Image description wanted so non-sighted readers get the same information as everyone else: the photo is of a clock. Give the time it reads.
2:17
